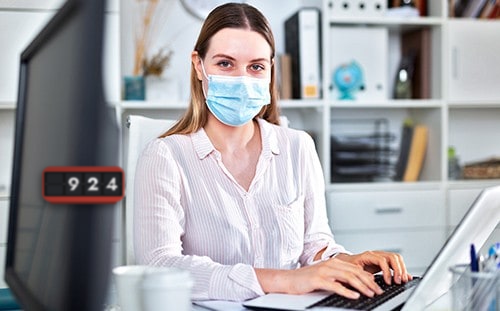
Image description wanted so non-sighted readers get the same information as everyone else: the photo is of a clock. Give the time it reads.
9:24
